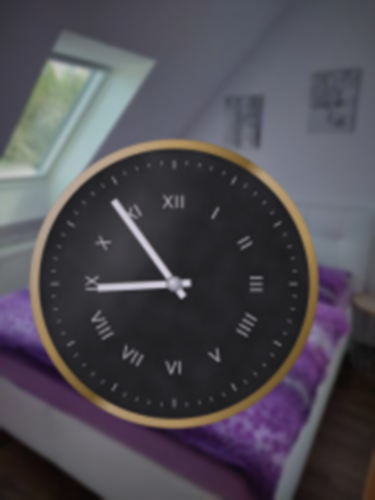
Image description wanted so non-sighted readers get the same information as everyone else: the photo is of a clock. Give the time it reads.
8:54
